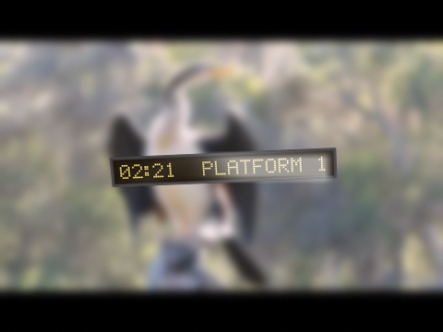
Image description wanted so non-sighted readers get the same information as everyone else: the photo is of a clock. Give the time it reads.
2:21
